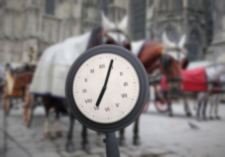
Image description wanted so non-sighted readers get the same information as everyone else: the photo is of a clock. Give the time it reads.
7:04
